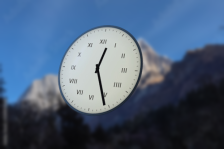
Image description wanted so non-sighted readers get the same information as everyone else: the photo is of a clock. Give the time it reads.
12:26
